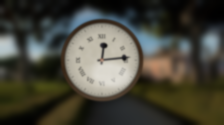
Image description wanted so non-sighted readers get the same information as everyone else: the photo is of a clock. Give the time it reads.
12:14
